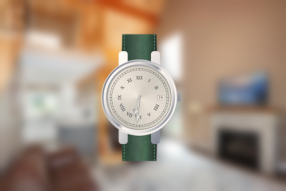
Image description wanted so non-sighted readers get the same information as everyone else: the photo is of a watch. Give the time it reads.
6:31
